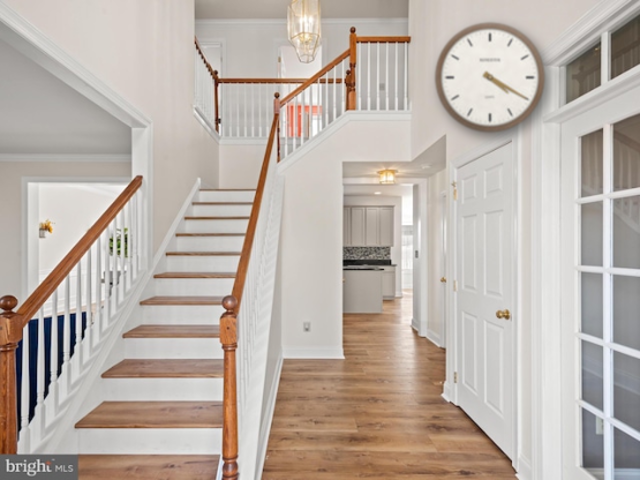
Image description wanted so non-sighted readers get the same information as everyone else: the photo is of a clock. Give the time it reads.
4:20
